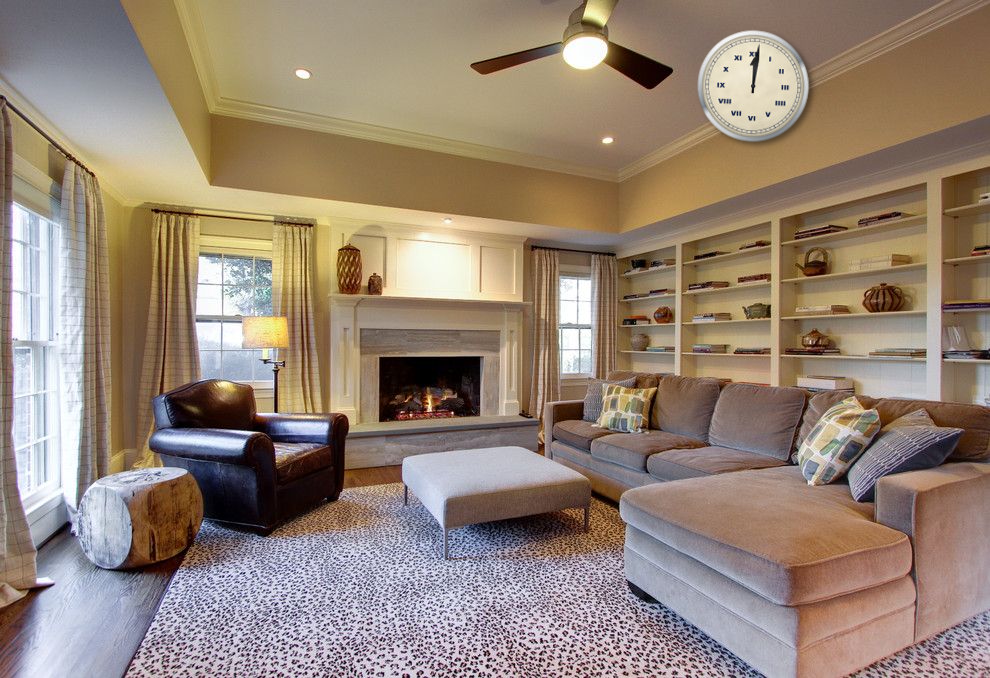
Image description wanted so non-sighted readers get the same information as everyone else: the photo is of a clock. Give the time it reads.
12:01
